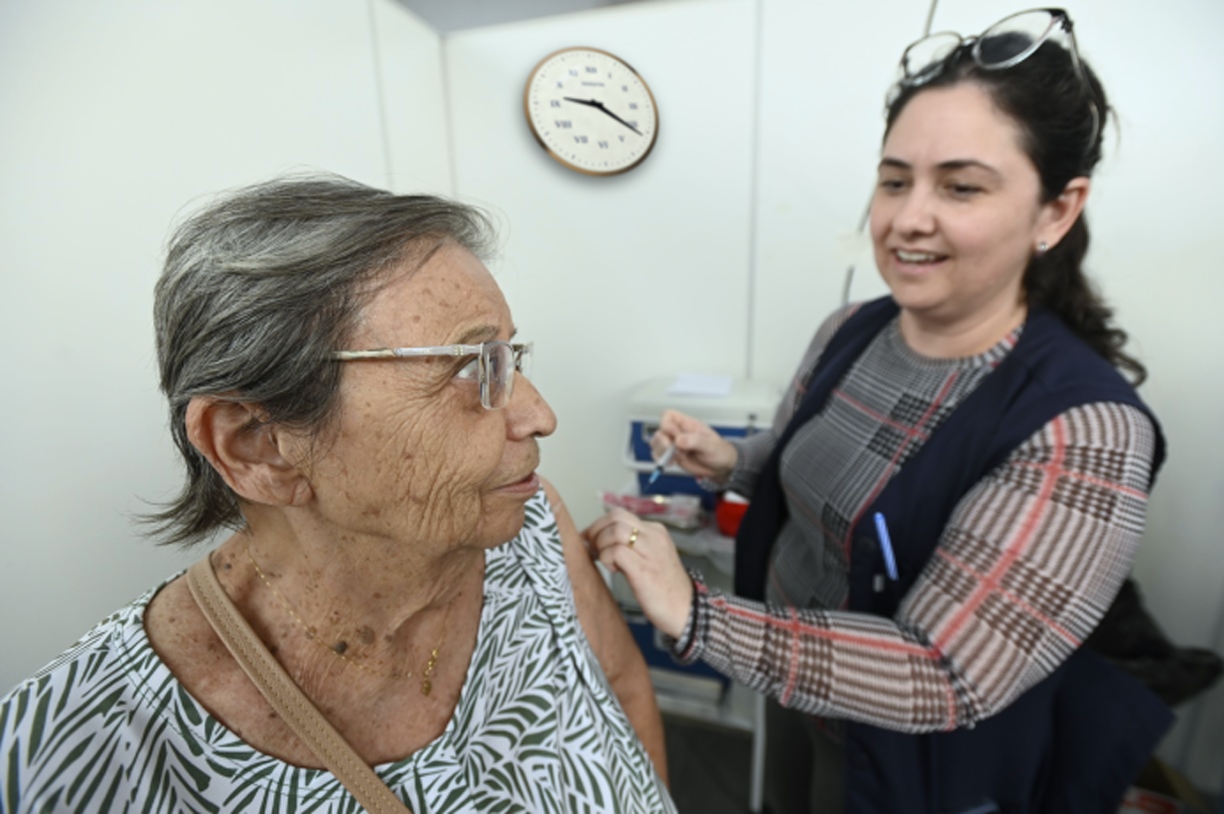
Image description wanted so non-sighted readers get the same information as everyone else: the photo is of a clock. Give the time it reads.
9:21
